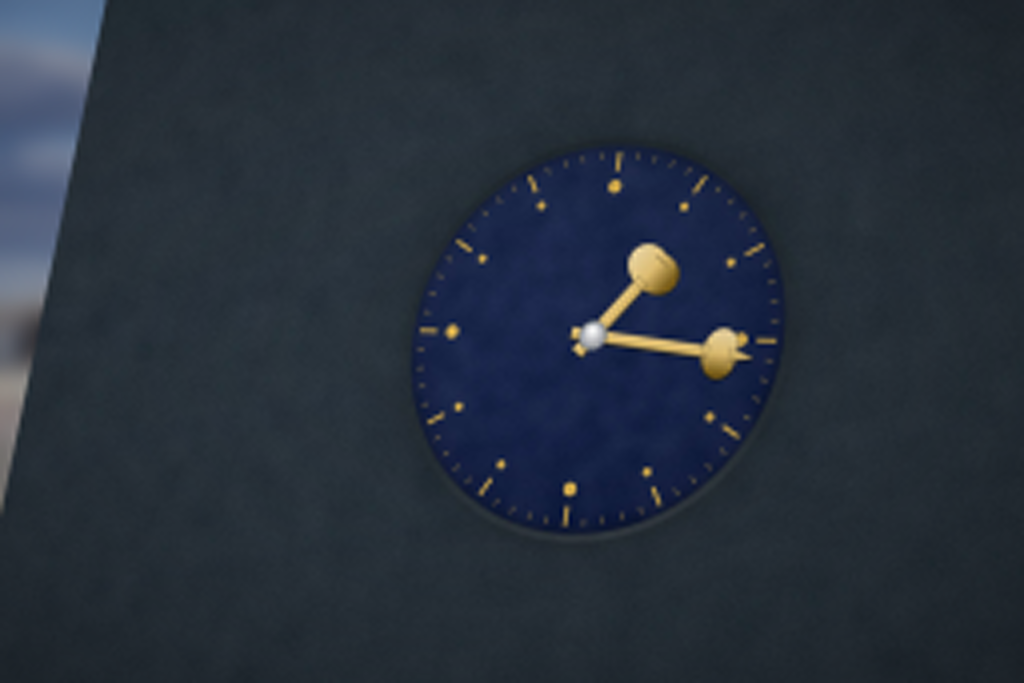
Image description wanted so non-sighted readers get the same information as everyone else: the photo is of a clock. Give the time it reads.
1:16
